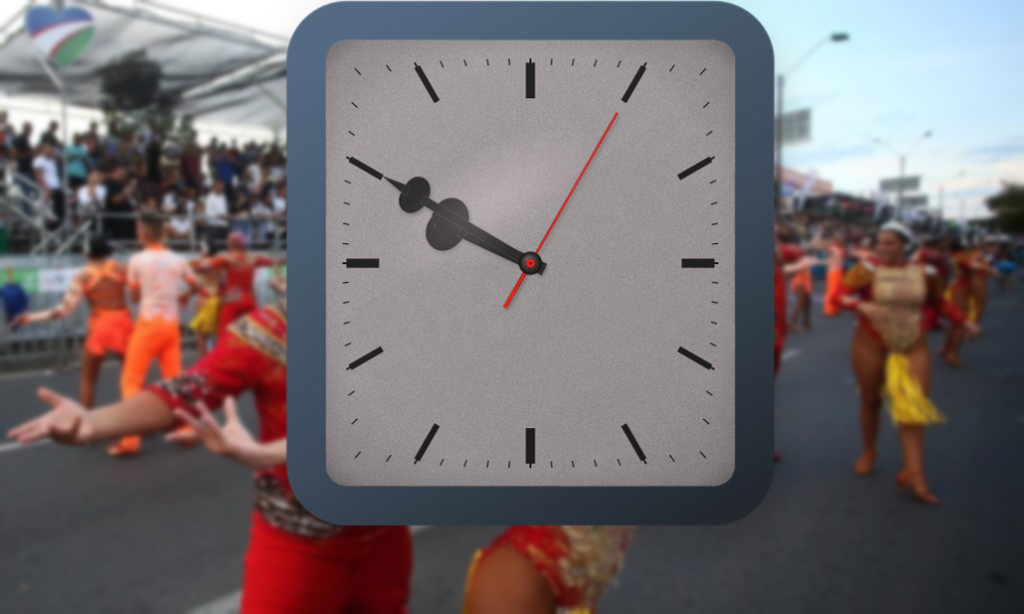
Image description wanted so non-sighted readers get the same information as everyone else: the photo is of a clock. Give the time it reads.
9:50:05
